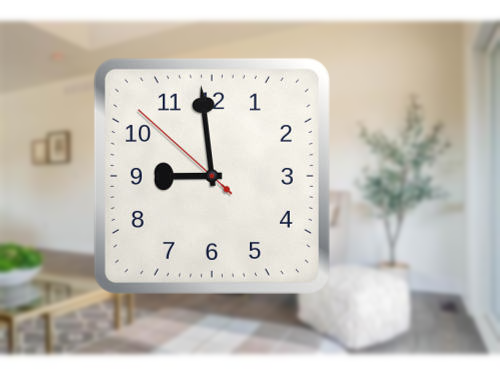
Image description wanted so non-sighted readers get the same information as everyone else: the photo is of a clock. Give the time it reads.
8:58:52
